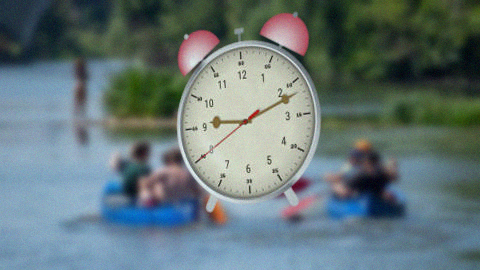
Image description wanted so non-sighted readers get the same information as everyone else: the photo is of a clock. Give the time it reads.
9:11:40
